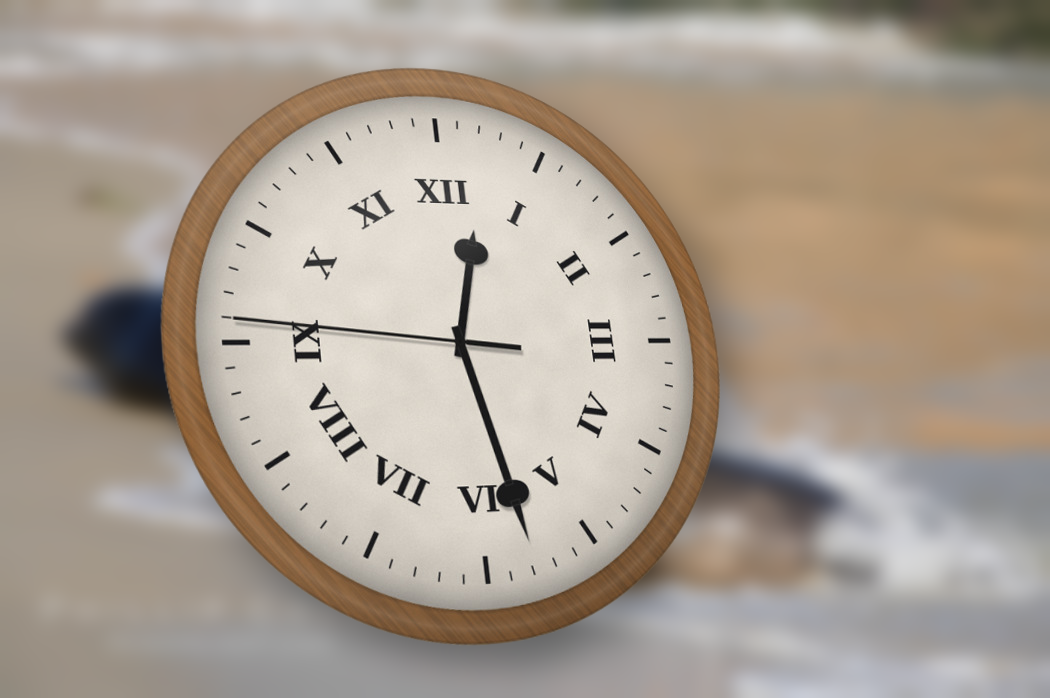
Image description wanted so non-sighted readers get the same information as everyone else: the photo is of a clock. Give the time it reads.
12:27:46
